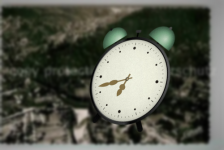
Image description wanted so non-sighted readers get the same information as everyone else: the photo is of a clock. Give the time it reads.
6:42
